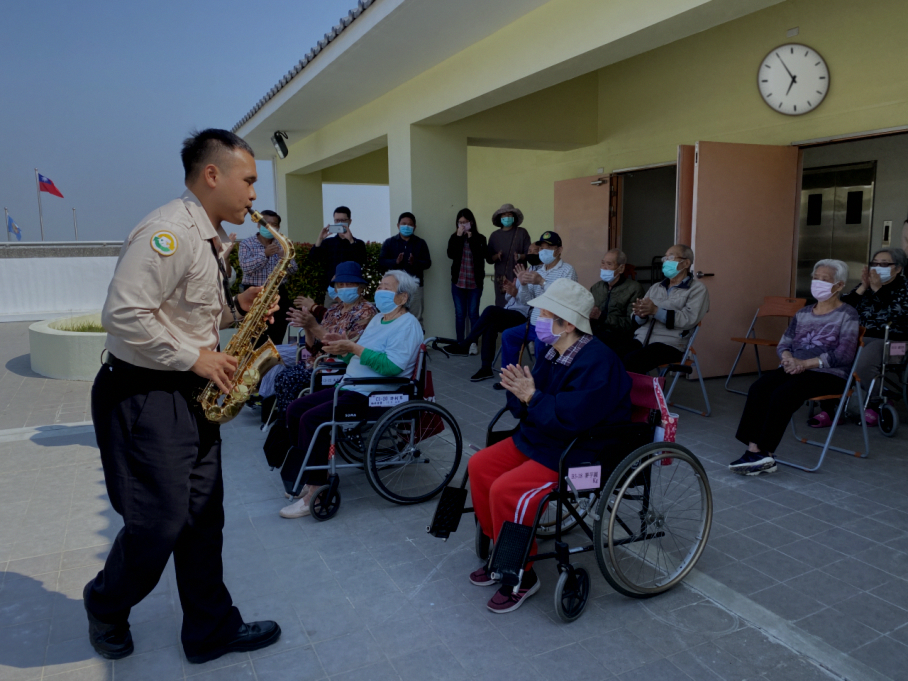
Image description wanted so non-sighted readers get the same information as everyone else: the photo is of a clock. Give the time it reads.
6:55
